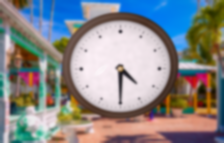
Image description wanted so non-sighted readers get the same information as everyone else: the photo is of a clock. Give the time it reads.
4:30
